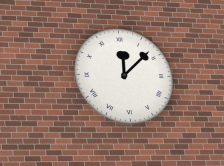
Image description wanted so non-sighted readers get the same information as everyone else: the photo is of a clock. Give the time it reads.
12:08
